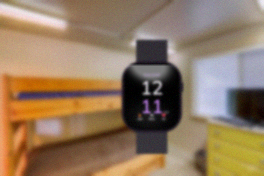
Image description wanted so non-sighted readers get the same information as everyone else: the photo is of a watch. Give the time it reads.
12:11
